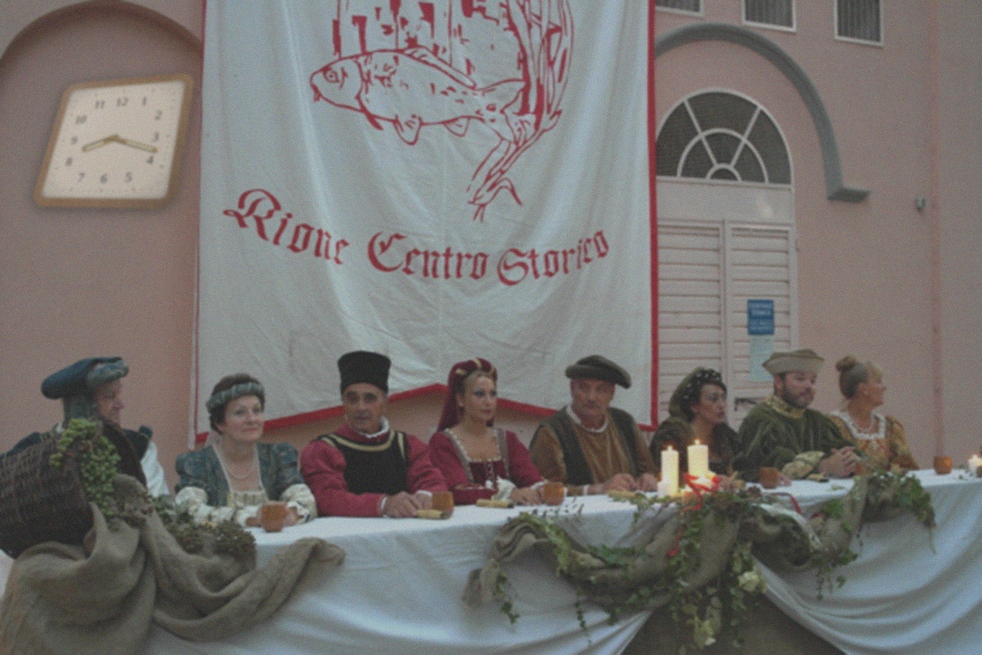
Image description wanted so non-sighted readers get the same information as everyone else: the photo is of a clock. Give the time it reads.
8:18
